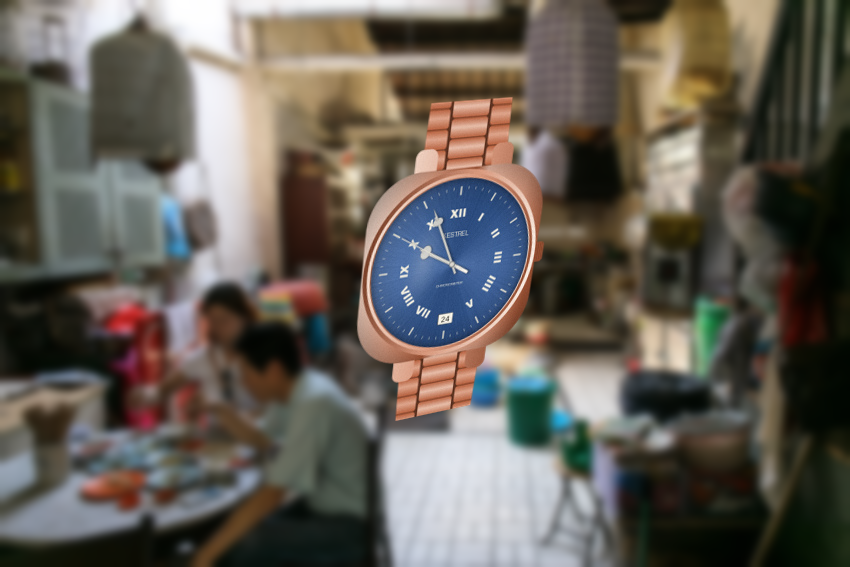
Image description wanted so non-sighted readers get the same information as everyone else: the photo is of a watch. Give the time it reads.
9:55:50
